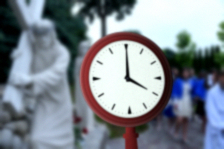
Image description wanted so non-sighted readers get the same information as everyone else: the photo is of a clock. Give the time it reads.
4:00
